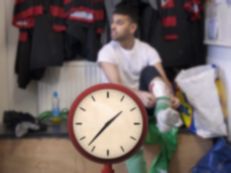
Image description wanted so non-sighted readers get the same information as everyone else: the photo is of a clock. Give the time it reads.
1:37
